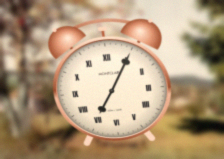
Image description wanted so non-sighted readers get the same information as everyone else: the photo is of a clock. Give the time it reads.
7:05
